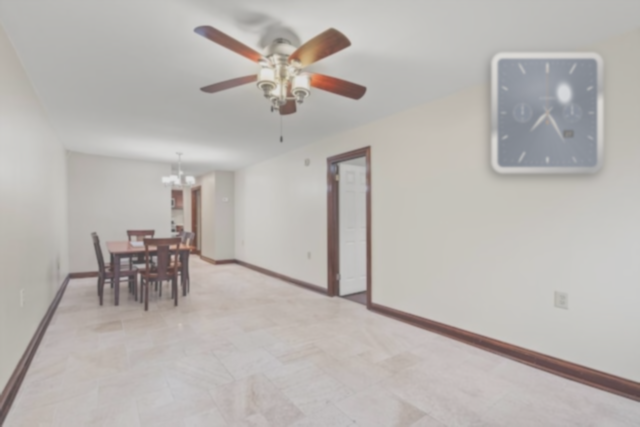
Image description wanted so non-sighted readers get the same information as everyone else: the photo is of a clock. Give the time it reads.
7:25
